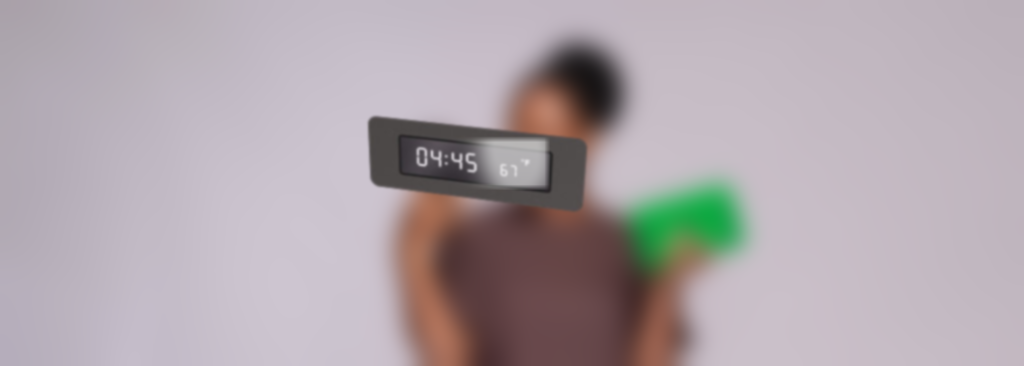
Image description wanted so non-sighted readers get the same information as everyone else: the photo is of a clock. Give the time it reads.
4:45
